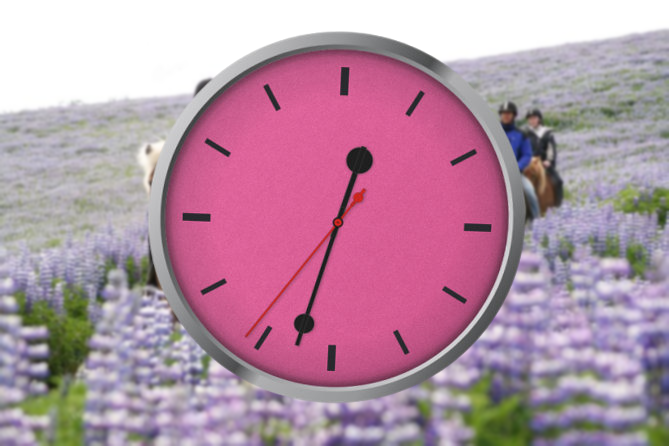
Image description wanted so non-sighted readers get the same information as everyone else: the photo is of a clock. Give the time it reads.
12:32:36
